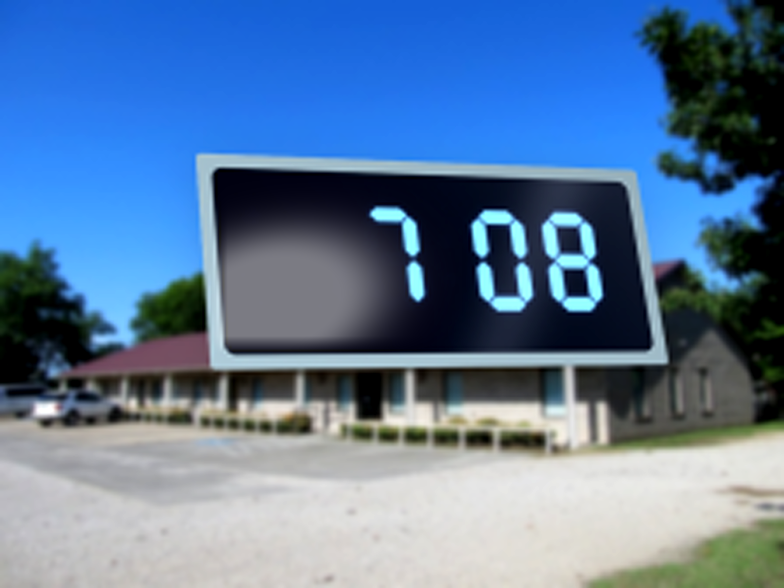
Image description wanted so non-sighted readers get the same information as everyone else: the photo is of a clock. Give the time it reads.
7:08
